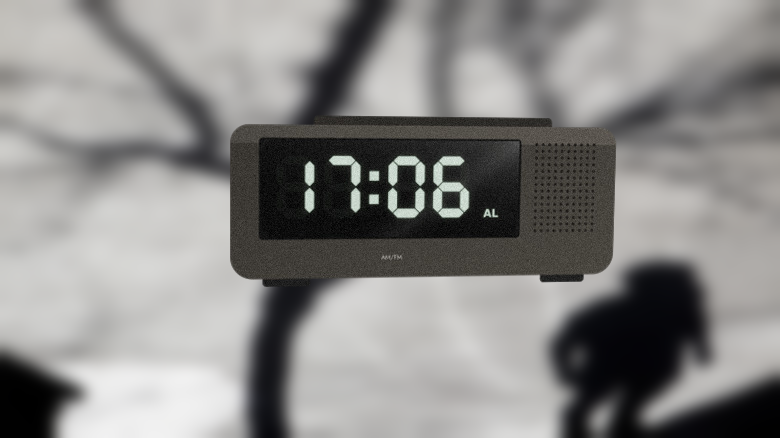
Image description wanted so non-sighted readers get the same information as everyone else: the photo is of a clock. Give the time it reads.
17:06
